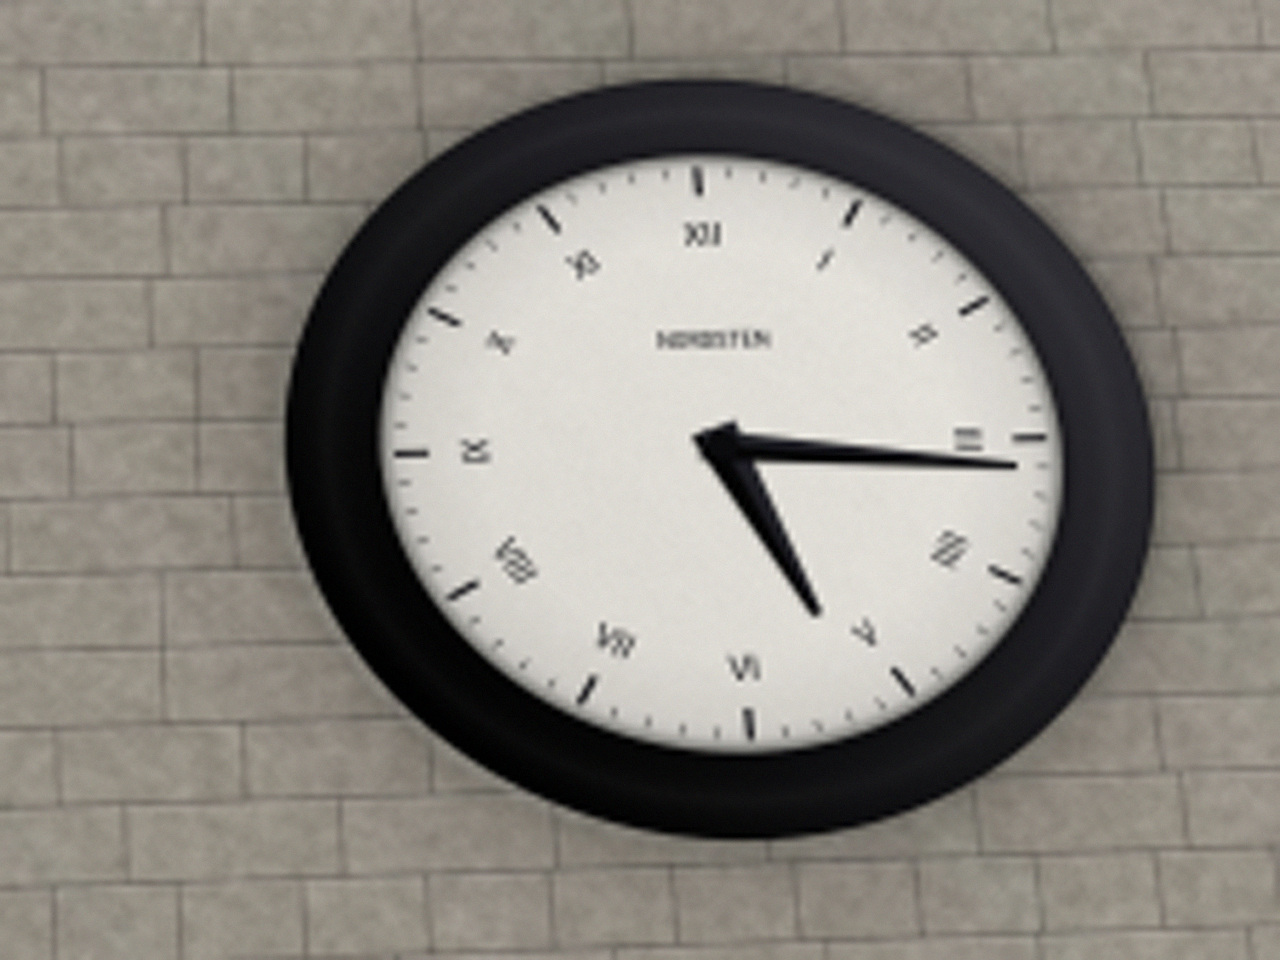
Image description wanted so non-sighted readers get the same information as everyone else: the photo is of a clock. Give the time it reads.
5:16
